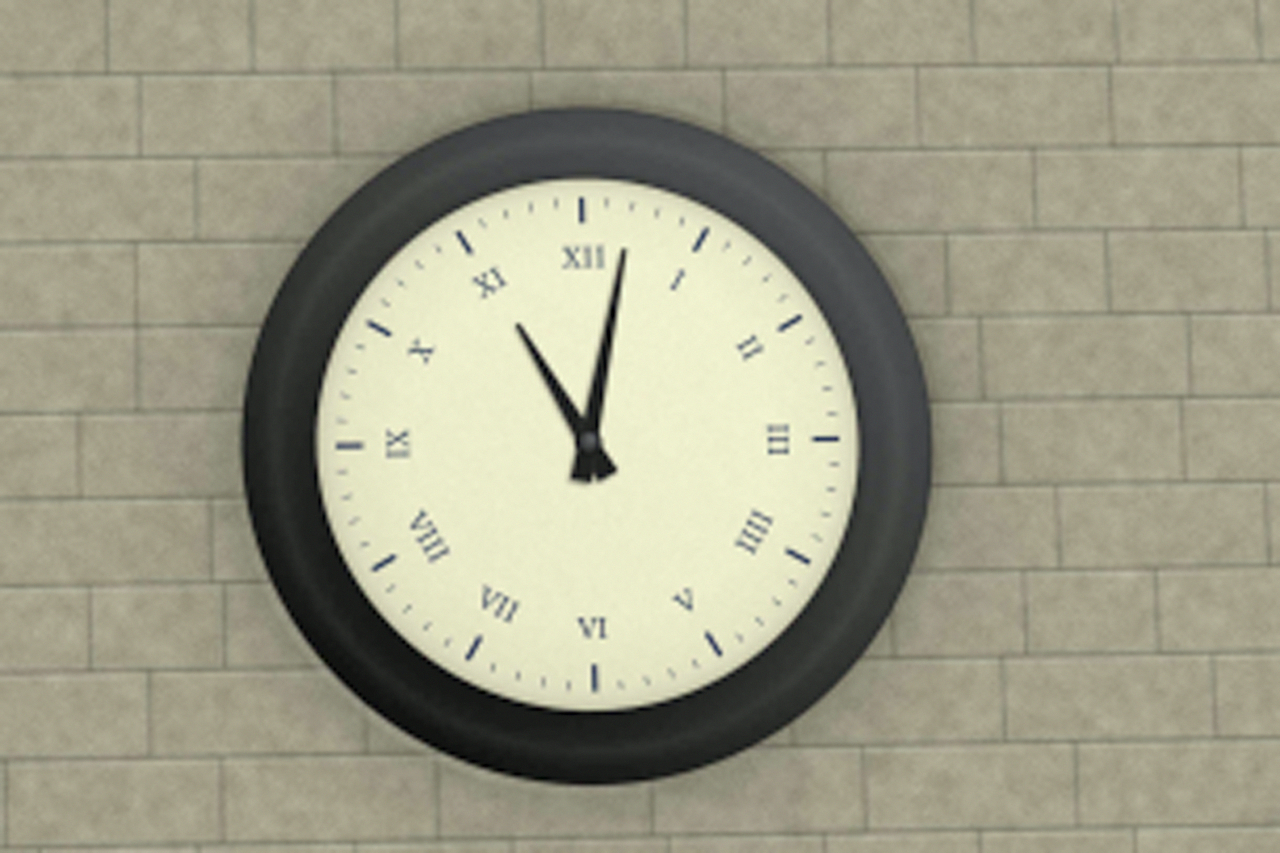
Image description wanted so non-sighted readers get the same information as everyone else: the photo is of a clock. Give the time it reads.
11:02
